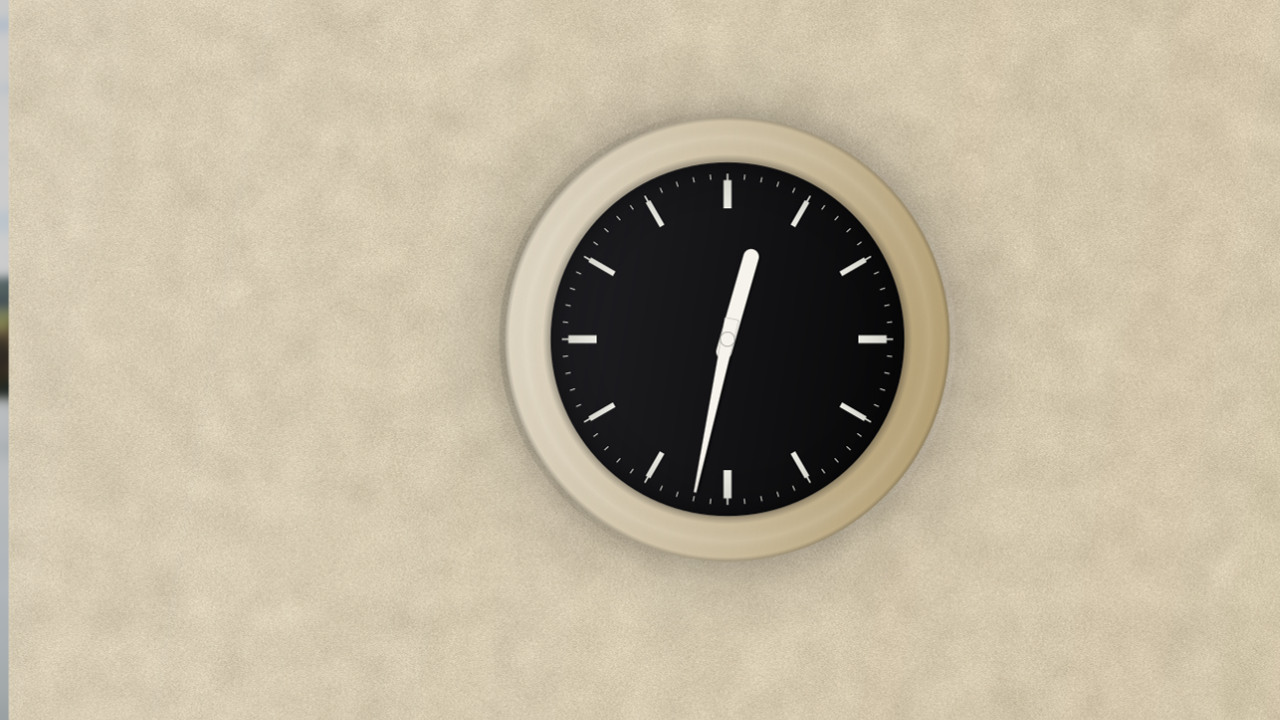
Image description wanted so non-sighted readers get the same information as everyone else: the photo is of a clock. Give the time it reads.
12:32
